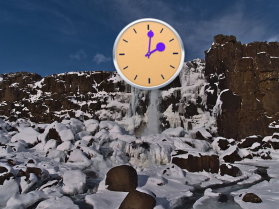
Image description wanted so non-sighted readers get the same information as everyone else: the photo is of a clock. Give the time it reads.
2:01
